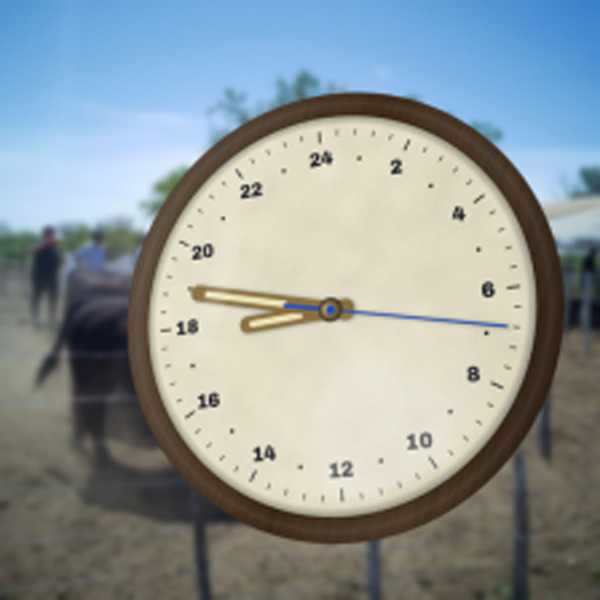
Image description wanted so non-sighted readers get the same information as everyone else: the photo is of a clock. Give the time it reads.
17:47:17
